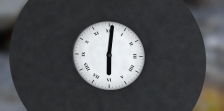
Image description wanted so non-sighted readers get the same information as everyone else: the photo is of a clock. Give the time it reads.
6:01
